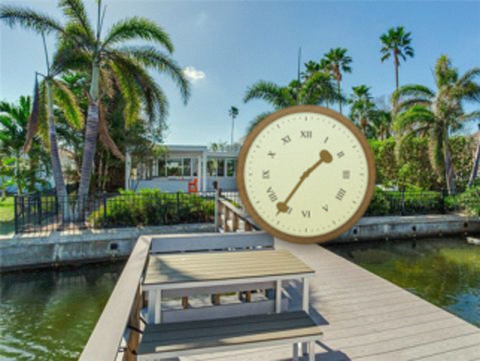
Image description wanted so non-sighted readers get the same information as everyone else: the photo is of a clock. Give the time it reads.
1:36
